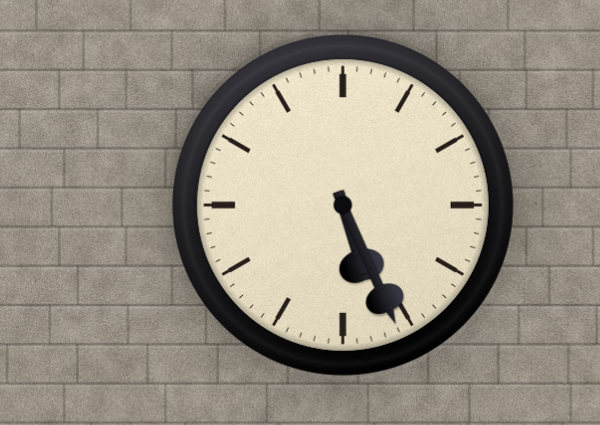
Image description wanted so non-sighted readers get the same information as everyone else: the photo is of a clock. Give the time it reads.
5:26
